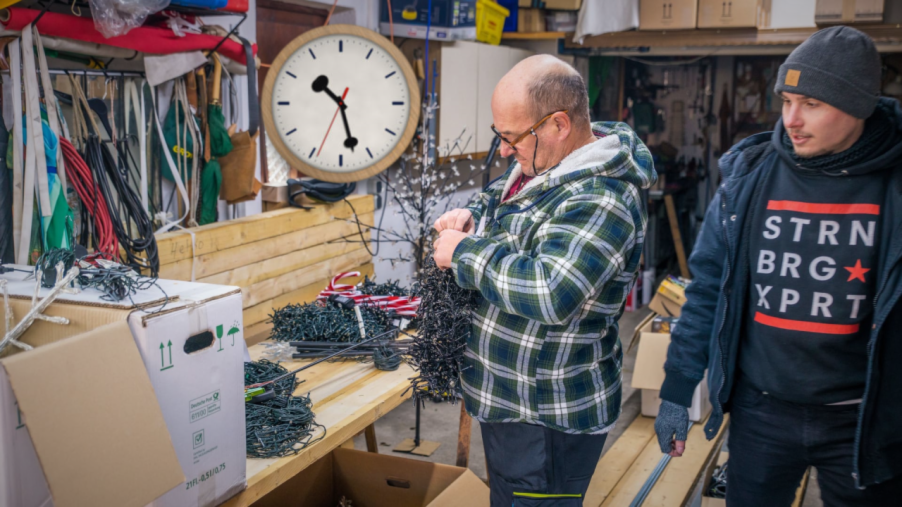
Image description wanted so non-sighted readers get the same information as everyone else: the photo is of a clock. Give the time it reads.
10:27:34
